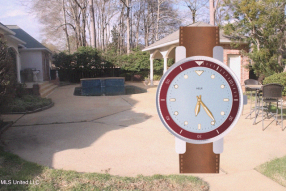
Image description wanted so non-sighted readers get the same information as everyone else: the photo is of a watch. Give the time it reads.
6:24
